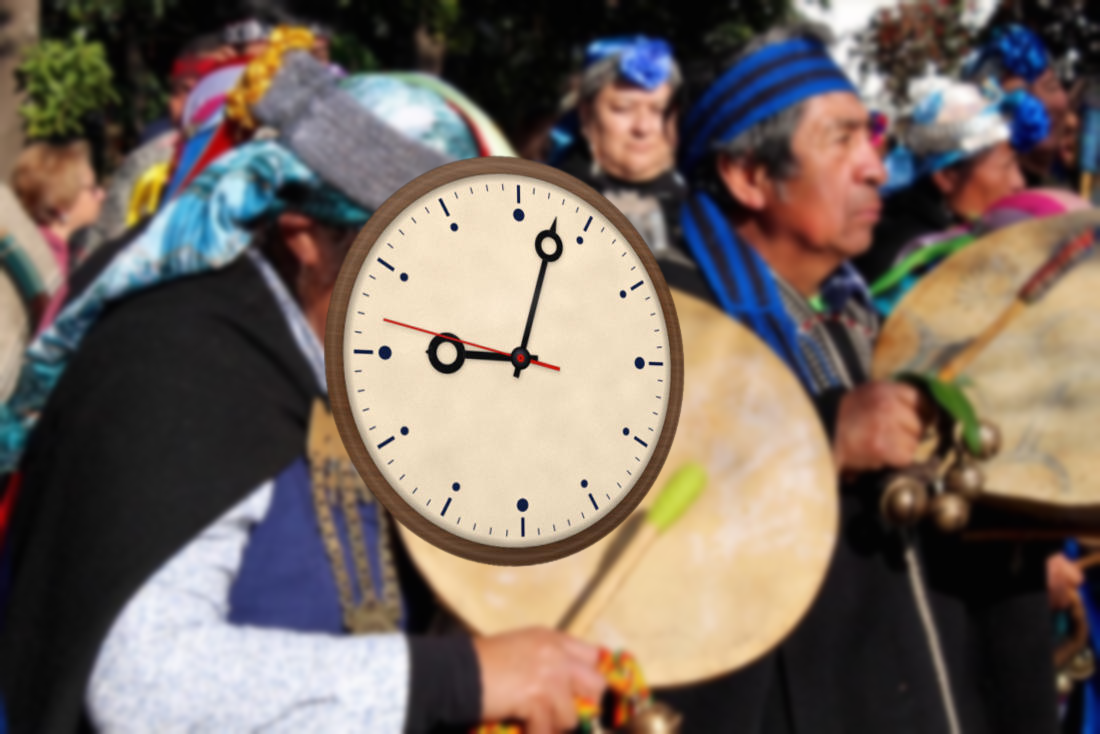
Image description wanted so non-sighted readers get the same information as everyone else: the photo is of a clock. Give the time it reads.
9:02:47
